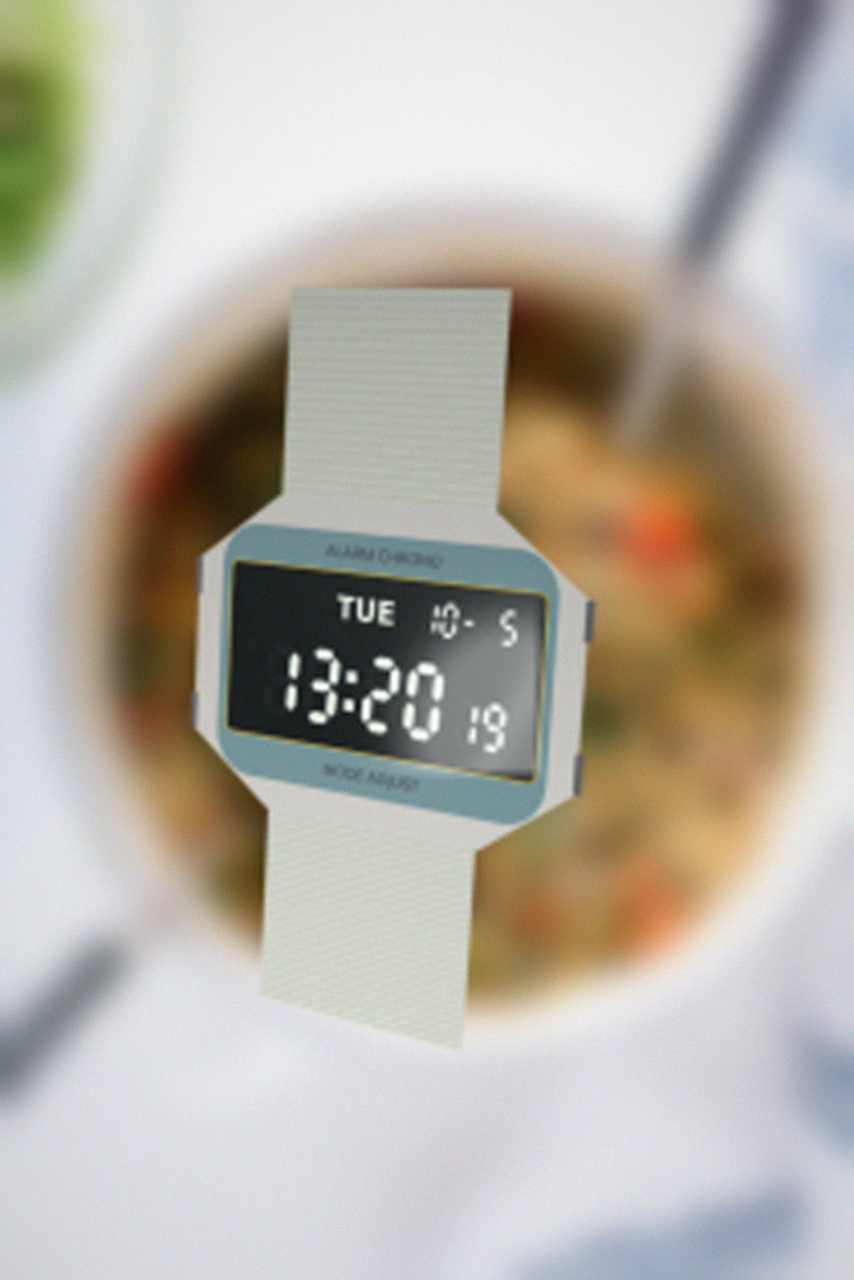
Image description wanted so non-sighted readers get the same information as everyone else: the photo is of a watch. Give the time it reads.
13:20:19
